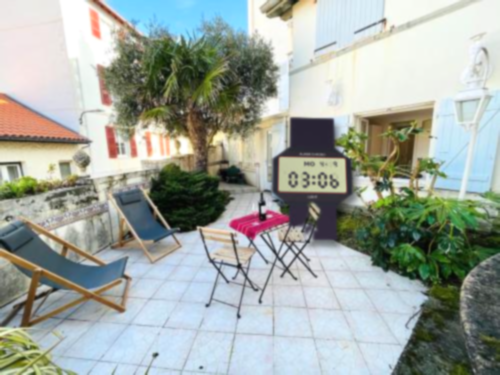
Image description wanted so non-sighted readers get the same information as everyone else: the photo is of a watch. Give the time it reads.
3:06
